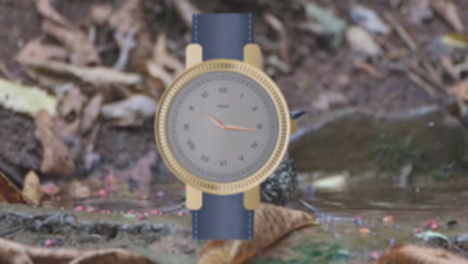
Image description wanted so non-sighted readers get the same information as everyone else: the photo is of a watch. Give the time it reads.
10:16
